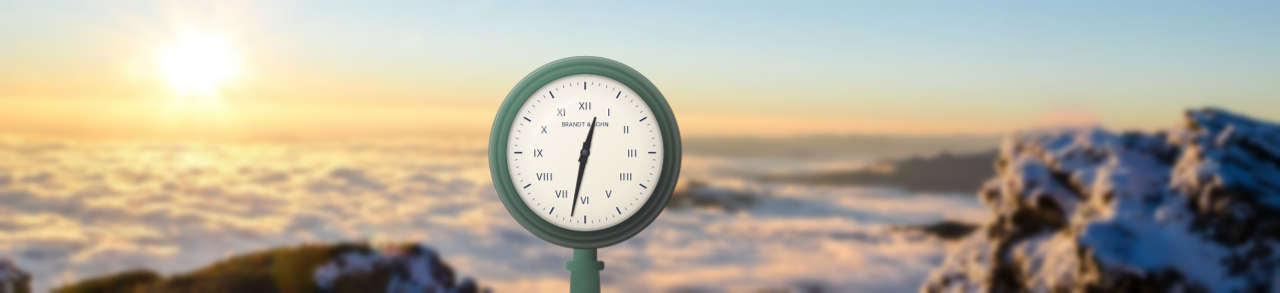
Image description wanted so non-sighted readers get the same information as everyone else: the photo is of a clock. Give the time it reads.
12:32
